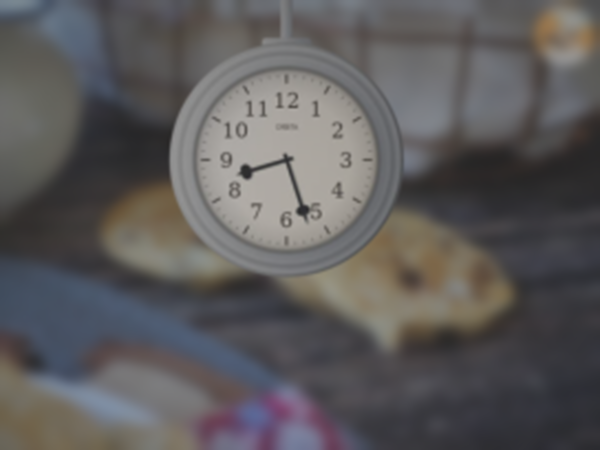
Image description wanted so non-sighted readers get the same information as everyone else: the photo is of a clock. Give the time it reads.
8:27
